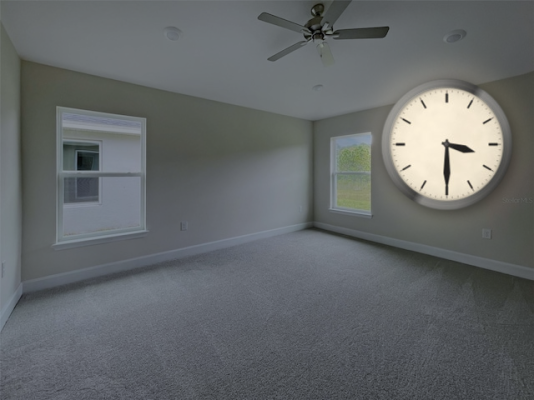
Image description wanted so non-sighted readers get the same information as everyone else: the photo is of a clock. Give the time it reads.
3:30
